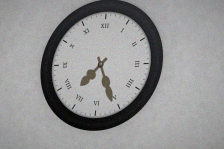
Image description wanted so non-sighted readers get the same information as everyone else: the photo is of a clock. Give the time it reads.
7:26
